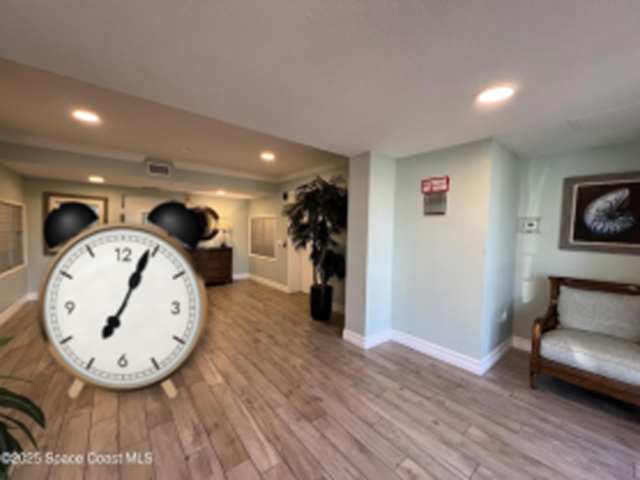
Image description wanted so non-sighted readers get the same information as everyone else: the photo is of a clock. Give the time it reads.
7:04
